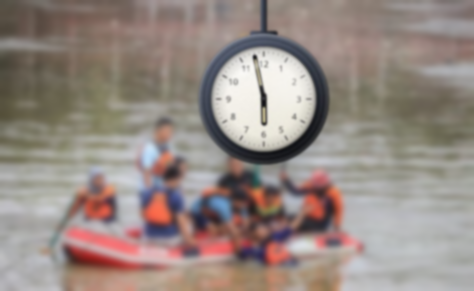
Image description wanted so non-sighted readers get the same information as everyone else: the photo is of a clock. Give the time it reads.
5:58
